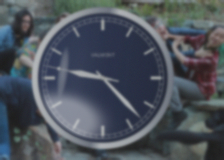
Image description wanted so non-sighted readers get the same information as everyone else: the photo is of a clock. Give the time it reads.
9:22:47
